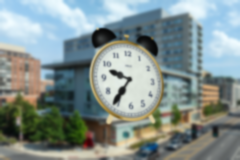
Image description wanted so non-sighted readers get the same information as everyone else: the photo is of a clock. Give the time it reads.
9:36
